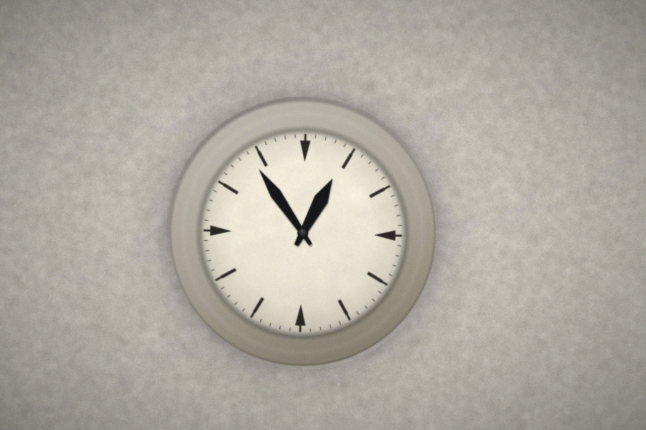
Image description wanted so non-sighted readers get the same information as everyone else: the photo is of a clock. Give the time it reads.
12:54
